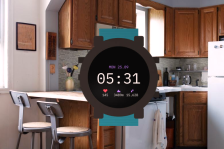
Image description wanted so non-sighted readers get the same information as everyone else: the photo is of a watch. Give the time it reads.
5:31
